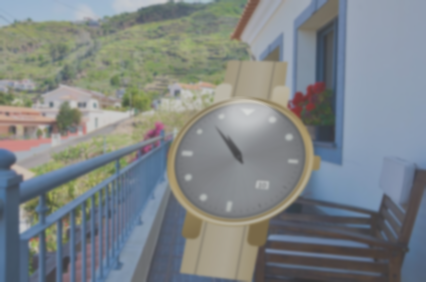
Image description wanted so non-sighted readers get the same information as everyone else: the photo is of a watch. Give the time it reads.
10:53
